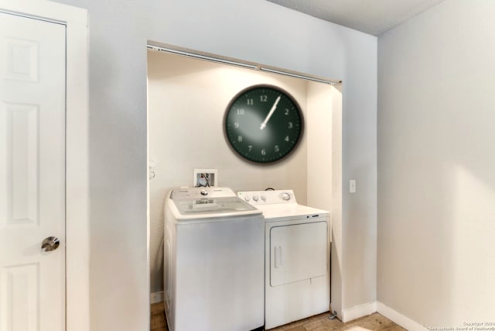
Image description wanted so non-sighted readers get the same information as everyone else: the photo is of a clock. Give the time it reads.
1:05
